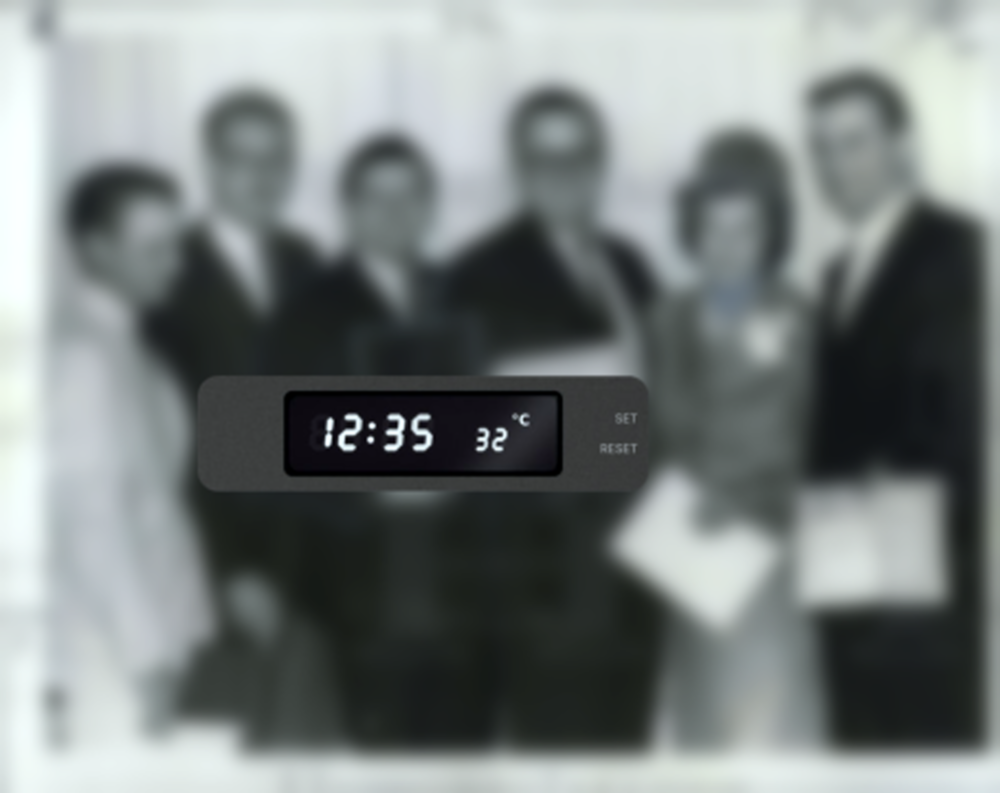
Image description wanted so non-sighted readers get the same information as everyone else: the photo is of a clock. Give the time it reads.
12:35
